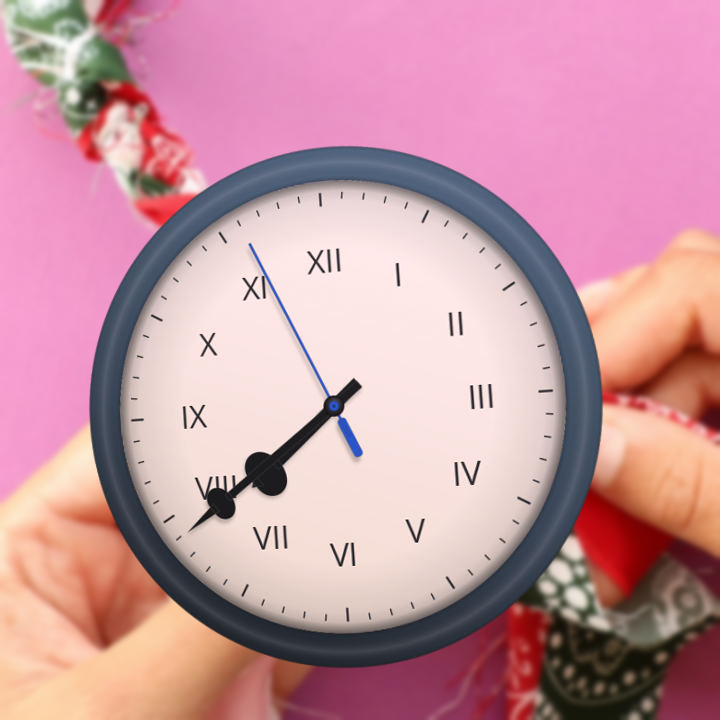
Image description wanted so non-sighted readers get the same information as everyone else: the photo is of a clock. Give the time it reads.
7:38:56
